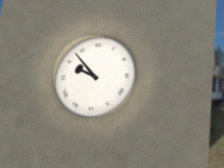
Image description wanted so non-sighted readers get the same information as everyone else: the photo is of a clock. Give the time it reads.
9:53
